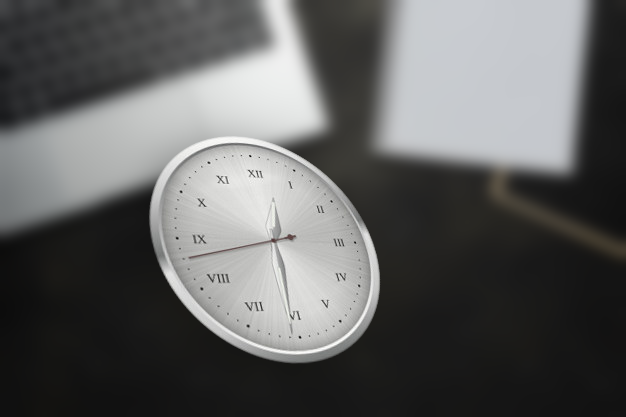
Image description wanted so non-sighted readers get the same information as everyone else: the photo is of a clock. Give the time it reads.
12:30:43
